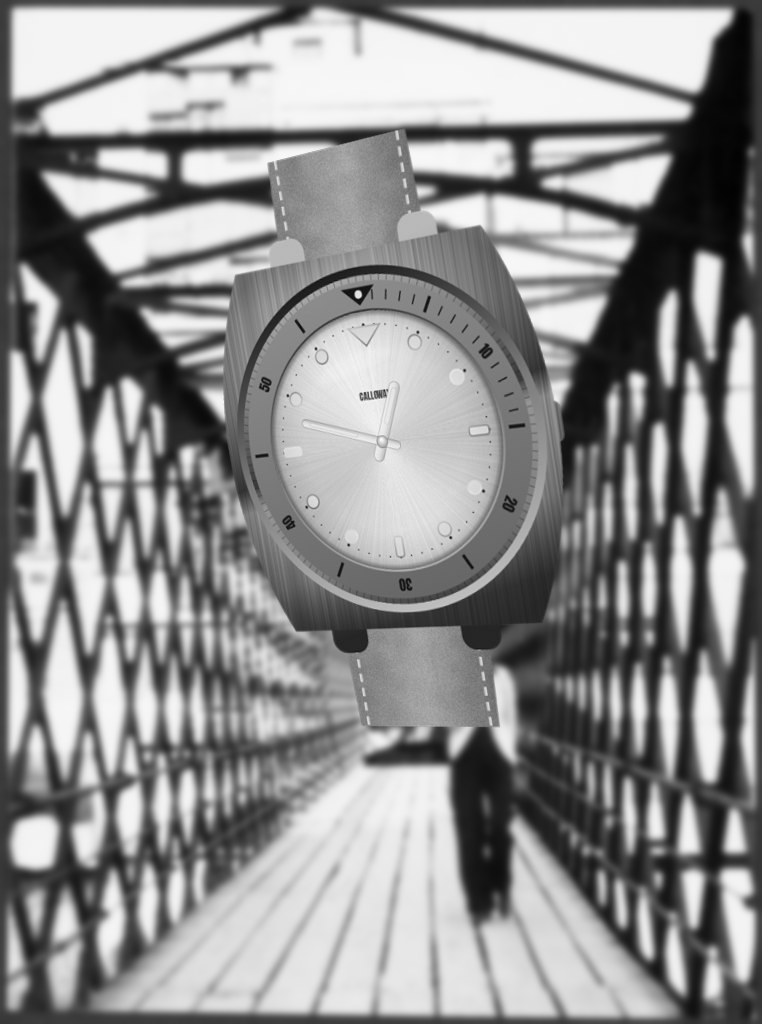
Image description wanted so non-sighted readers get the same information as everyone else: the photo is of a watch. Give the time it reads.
12:48
